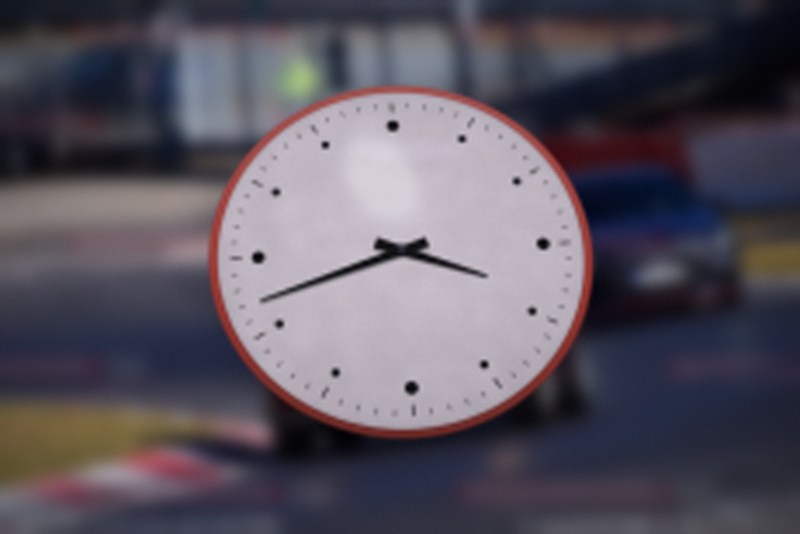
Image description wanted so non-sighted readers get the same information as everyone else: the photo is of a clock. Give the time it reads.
3:42
